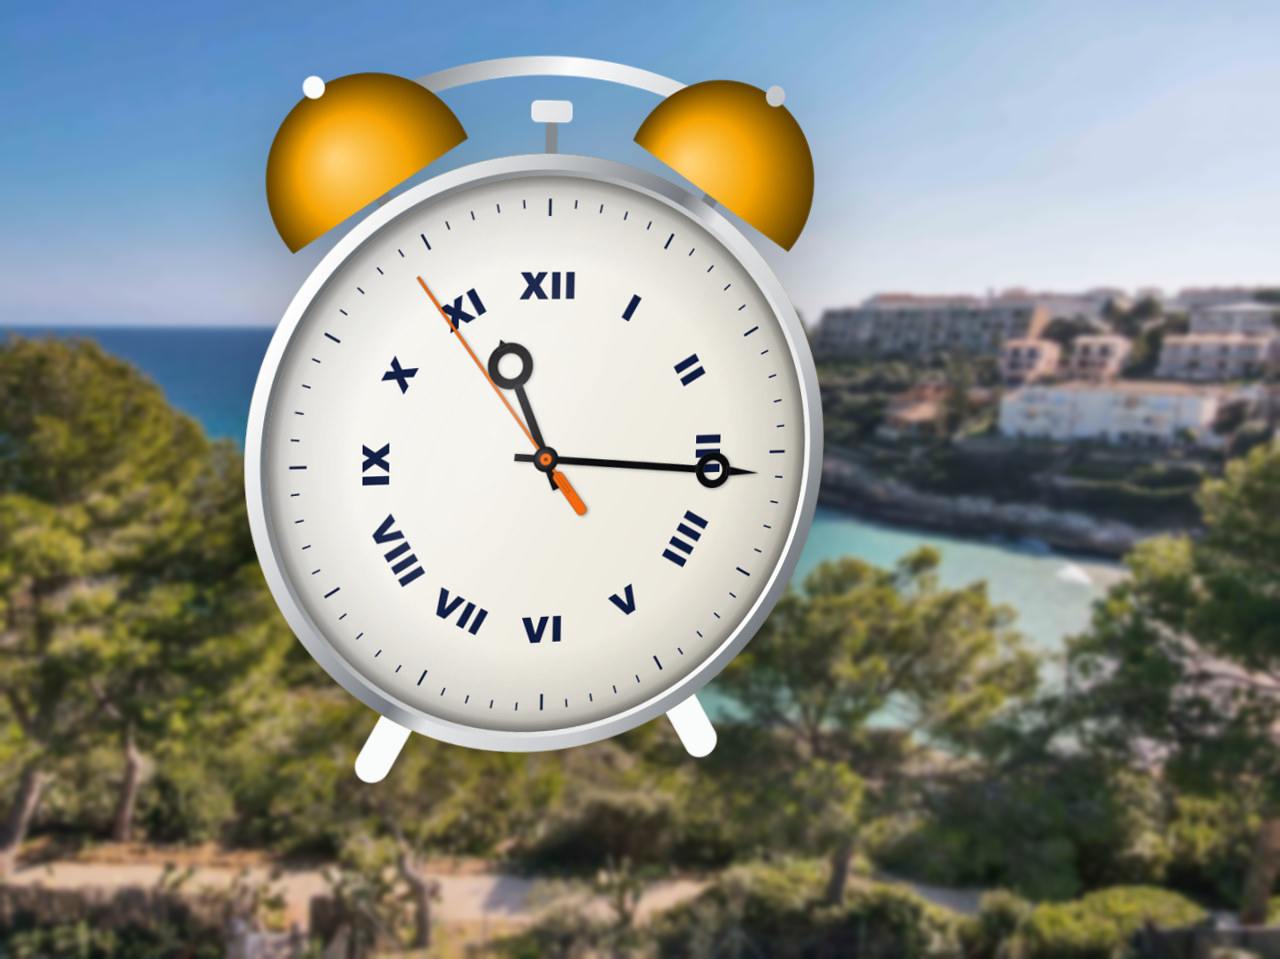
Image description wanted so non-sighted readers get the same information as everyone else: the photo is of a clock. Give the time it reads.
11:15:54
